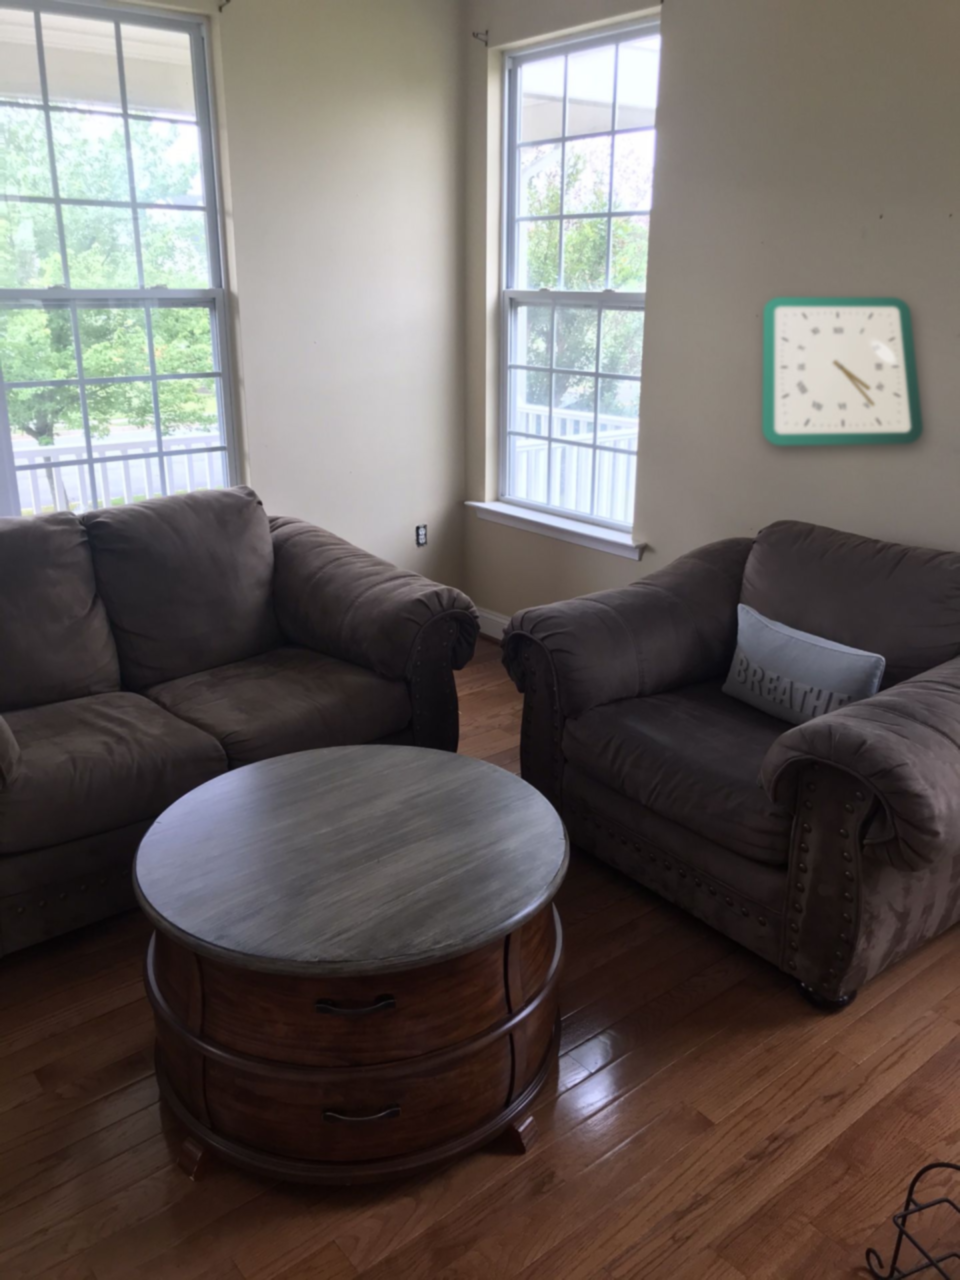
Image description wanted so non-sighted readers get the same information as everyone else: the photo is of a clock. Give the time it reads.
4:24
